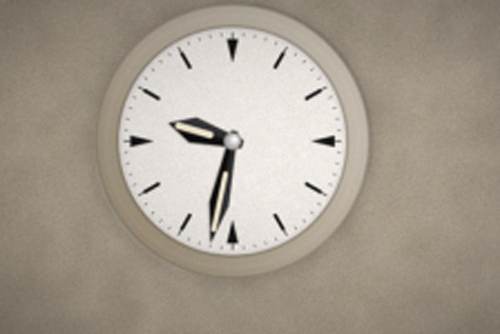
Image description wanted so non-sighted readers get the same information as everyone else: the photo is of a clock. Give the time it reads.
9:32
